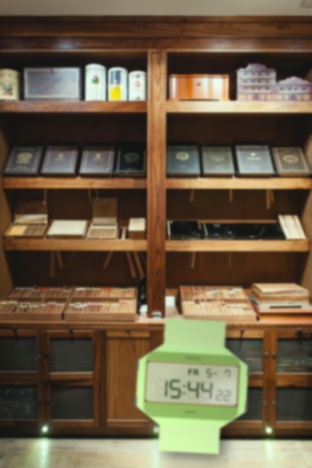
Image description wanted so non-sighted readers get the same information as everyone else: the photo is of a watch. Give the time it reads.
15:44
